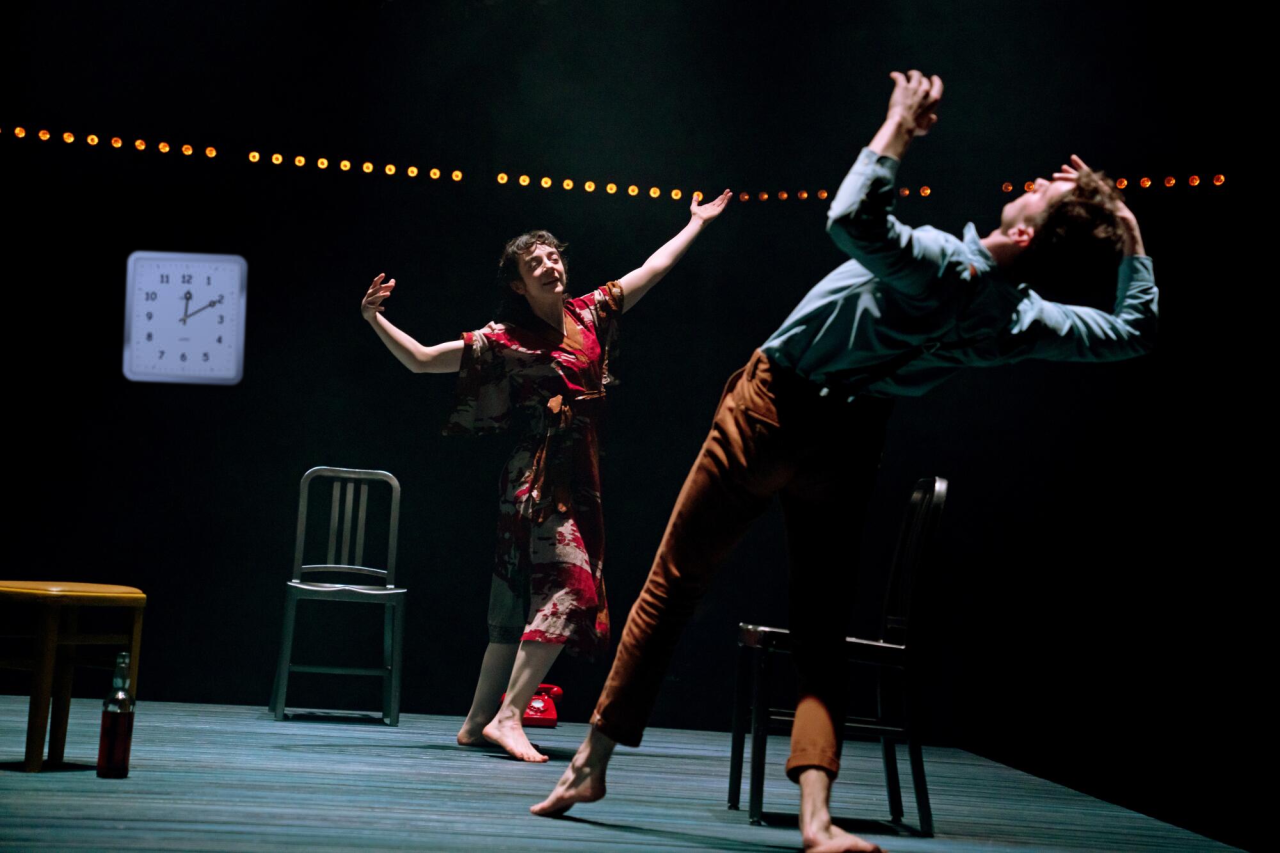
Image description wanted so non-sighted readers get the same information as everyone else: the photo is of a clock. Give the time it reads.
12:10
